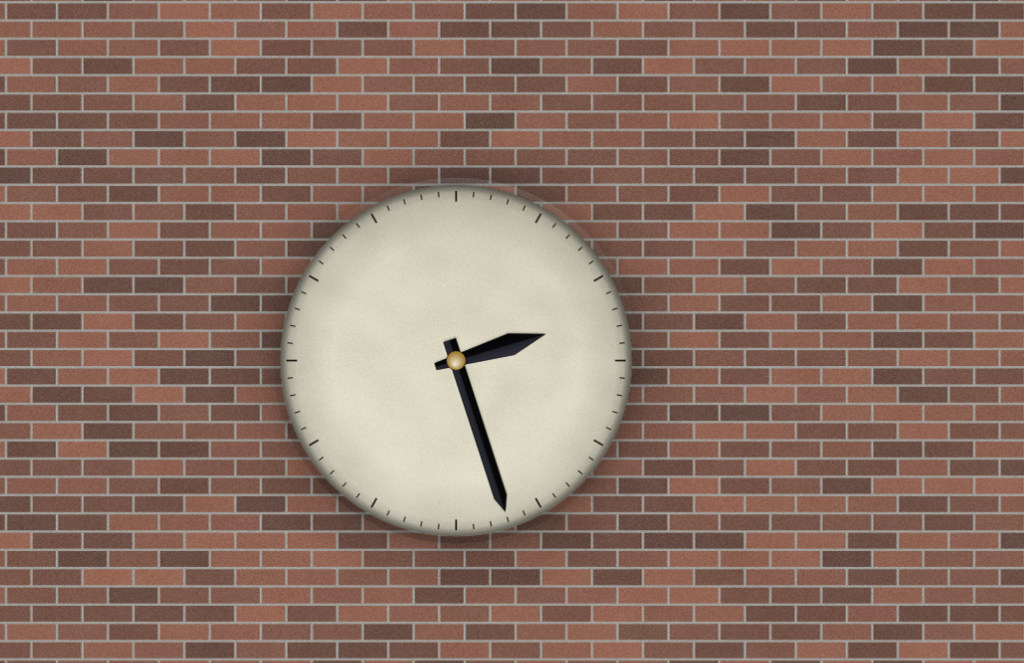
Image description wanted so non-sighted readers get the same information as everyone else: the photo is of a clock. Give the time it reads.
2:27
